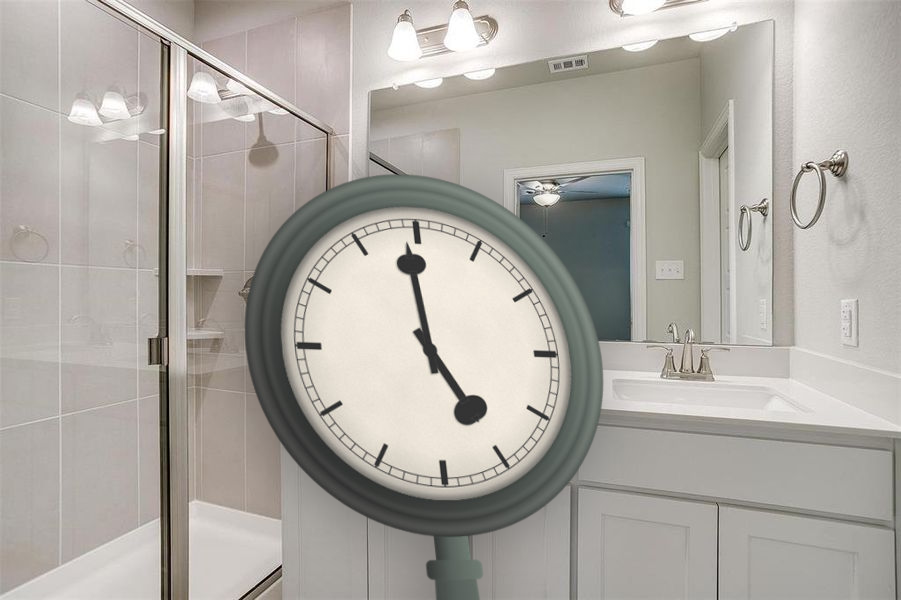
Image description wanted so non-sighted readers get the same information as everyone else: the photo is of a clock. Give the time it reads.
4:59
